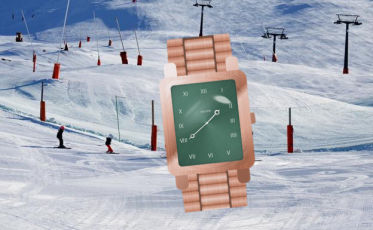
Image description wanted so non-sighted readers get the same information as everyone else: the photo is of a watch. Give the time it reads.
1:39
